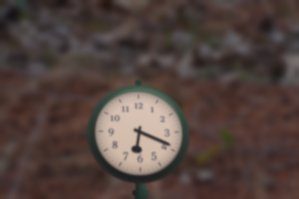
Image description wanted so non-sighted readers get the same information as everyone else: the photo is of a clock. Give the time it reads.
6:19
